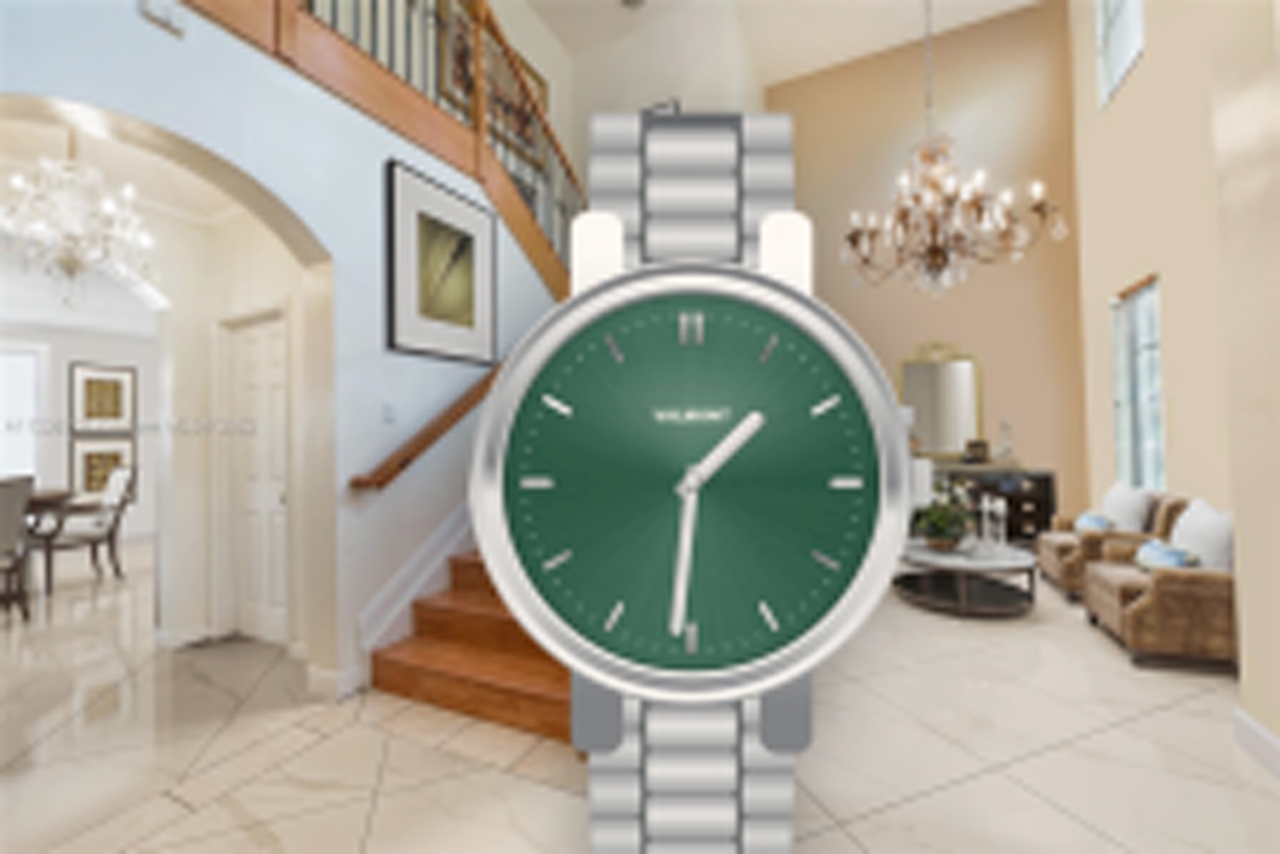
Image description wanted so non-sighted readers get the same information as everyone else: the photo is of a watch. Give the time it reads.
1:31
